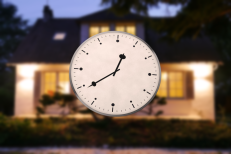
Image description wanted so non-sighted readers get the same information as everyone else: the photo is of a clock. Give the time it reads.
12:39
